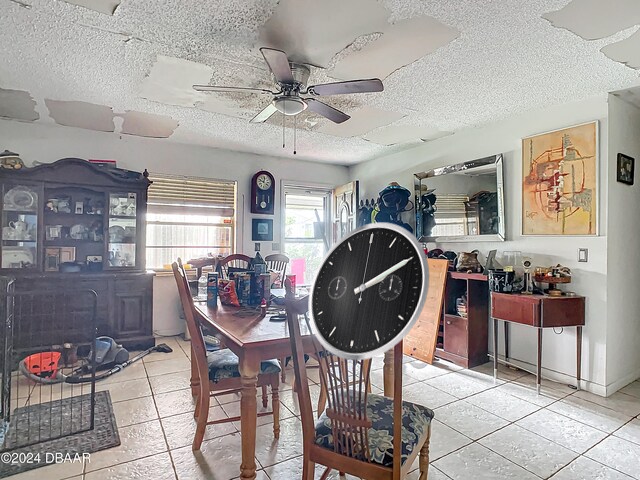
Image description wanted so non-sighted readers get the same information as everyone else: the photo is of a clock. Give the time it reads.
2:10
